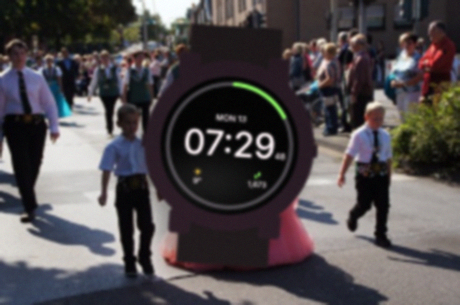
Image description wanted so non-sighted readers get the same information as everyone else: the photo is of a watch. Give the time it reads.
7:29
